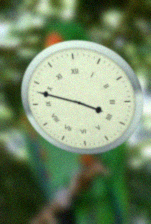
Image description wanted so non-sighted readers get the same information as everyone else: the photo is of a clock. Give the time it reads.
3:48
